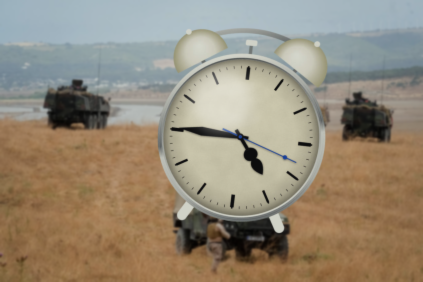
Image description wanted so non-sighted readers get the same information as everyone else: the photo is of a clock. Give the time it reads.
4:45:18
